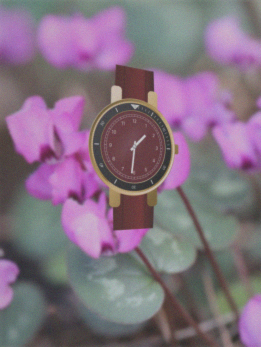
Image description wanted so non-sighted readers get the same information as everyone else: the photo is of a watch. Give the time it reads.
1:31
